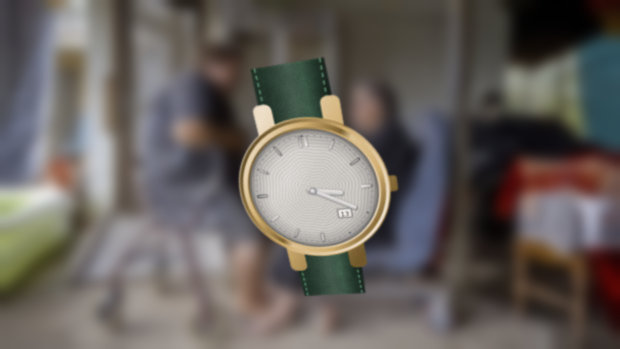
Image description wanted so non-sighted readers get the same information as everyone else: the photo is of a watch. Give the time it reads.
3:20
